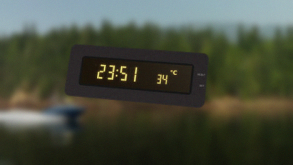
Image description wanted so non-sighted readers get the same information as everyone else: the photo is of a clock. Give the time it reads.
23:51
